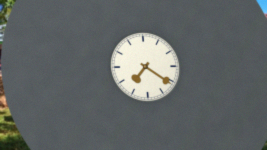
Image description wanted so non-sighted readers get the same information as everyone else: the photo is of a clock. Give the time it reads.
7:21
